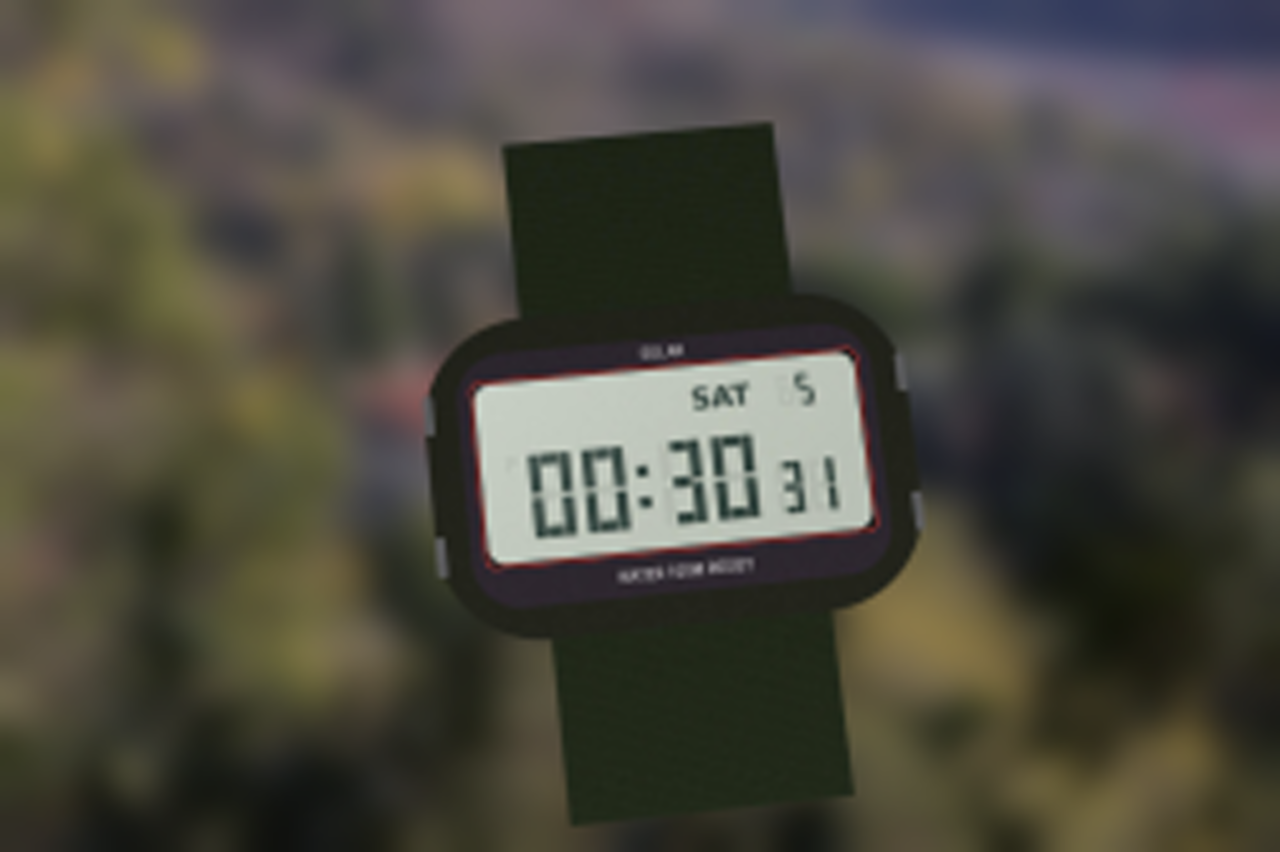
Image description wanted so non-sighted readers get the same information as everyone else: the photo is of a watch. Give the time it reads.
0:30:31
